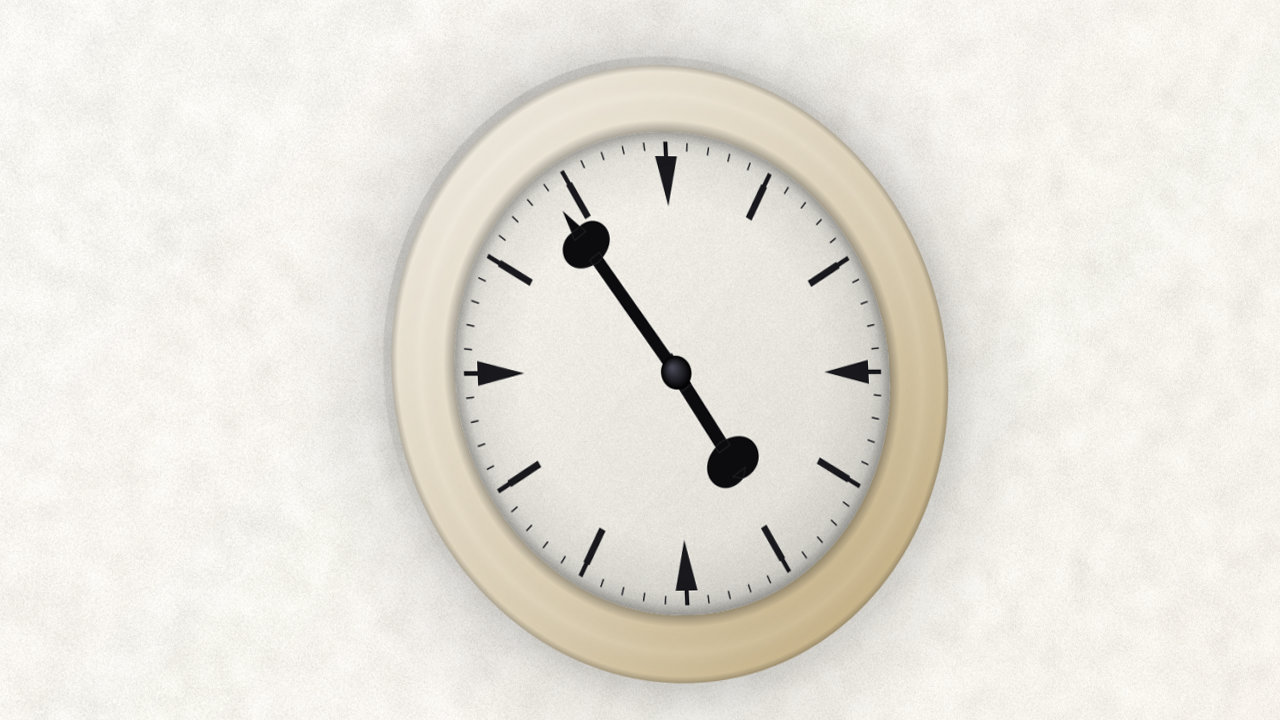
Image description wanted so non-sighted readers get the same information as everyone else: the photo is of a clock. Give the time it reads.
4:54
